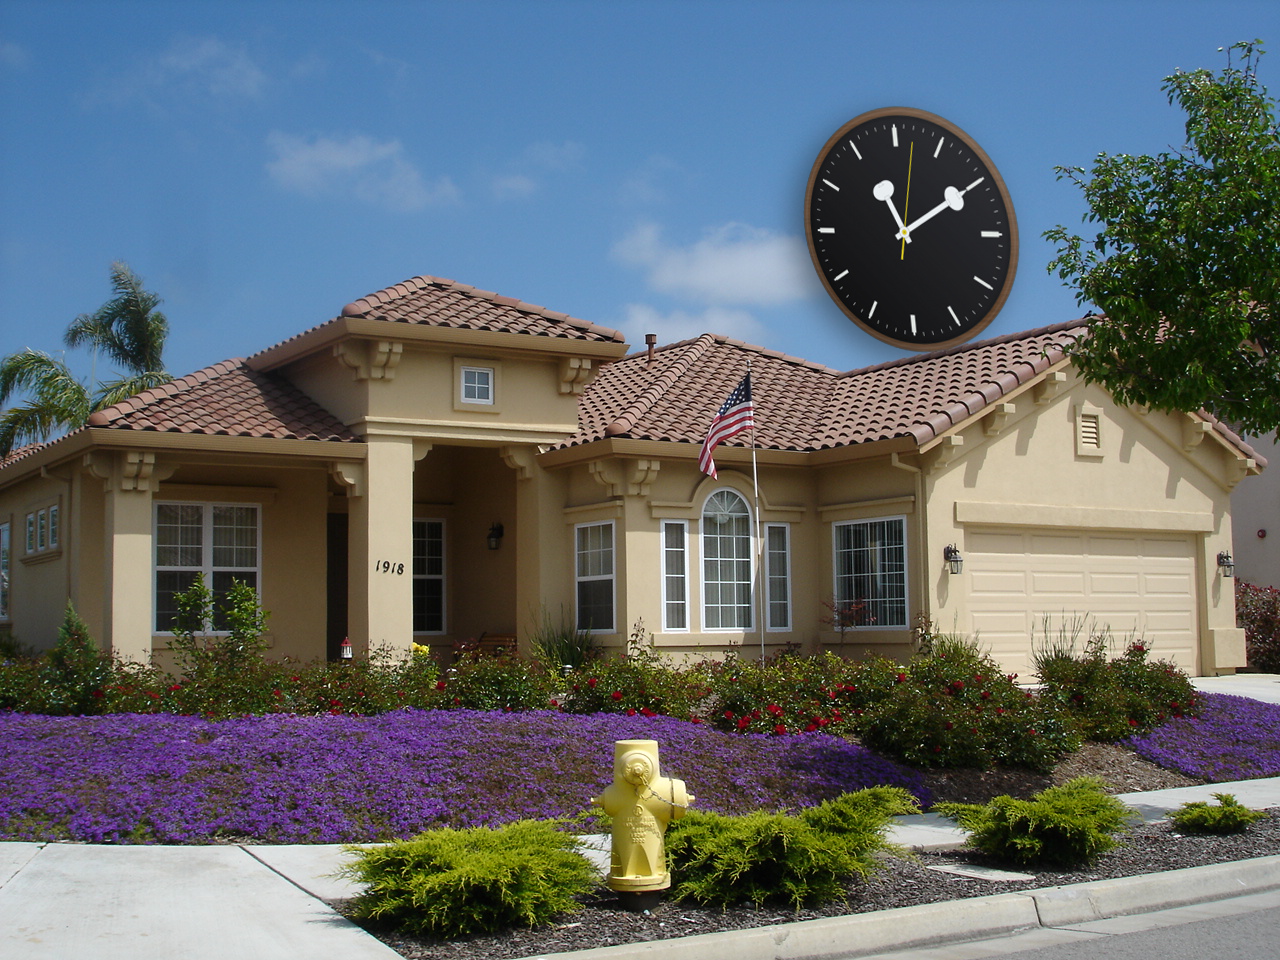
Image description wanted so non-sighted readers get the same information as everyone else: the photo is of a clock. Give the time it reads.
11:10:02
